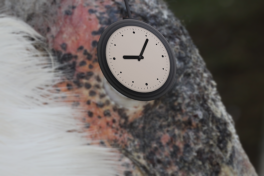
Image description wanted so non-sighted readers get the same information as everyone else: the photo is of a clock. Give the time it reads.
9:06
